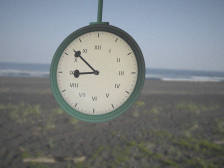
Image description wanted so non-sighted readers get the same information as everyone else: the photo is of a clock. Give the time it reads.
8:52
